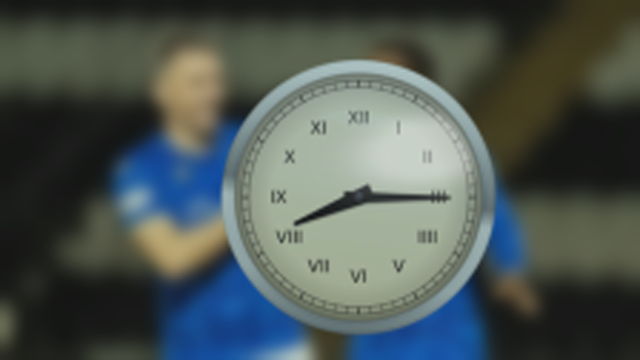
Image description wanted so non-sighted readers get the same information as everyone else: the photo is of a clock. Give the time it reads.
8:15
